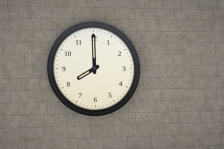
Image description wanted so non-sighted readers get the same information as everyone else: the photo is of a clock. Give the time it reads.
8:00
